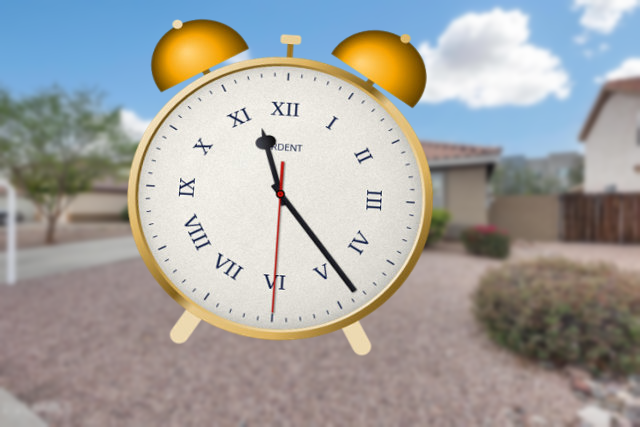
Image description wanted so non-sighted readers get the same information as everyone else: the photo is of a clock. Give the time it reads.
11:23:30
